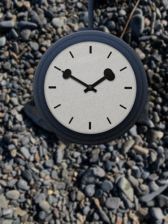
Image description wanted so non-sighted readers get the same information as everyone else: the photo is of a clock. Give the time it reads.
1:50
